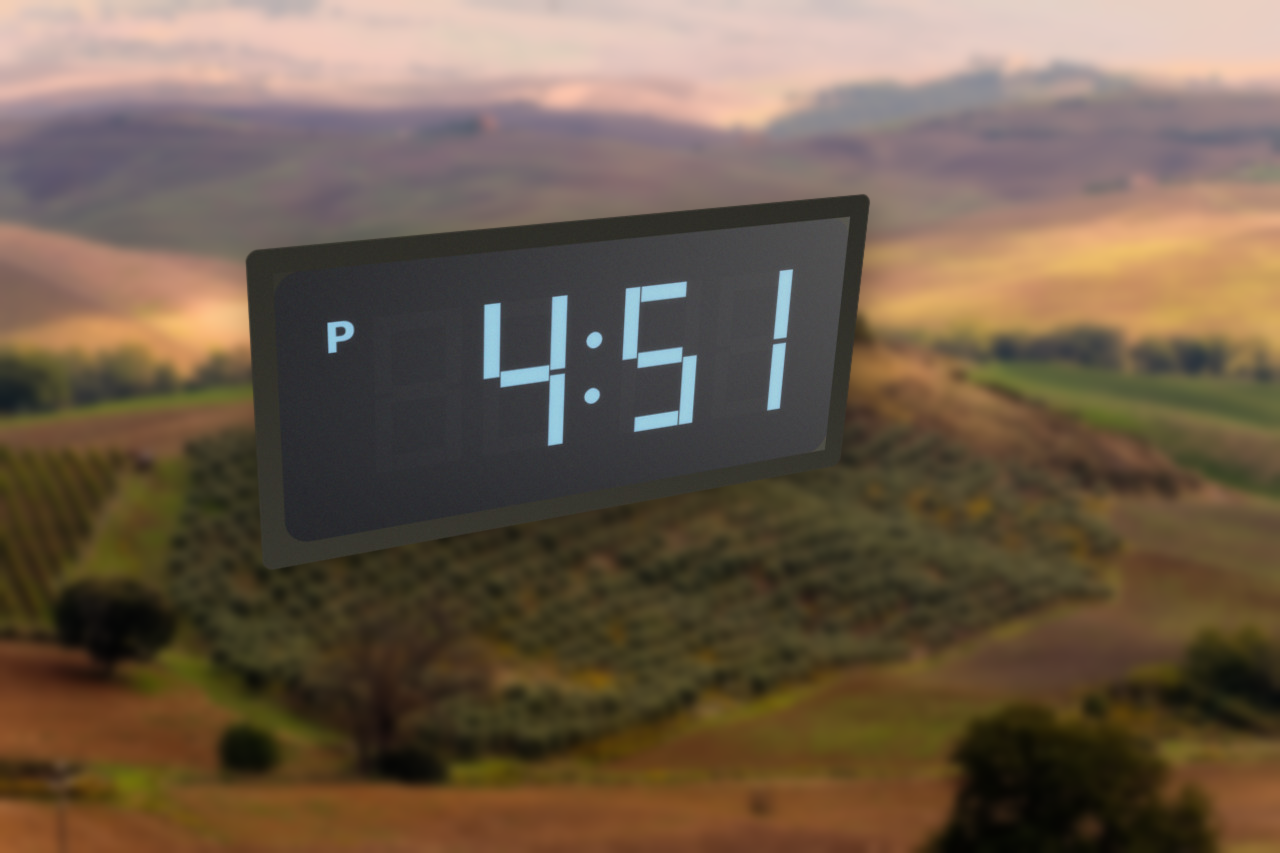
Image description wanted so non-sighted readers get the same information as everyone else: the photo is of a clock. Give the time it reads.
4:51
